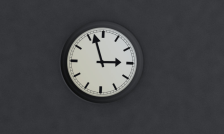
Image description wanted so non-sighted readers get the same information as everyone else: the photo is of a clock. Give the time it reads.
2:57
